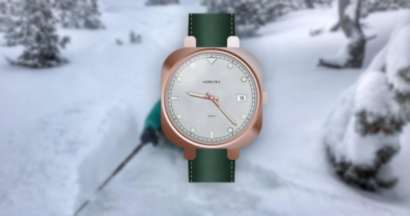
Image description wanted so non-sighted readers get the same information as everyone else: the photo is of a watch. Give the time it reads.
9:23
